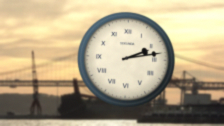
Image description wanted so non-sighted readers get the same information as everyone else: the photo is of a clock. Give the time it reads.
2:13
